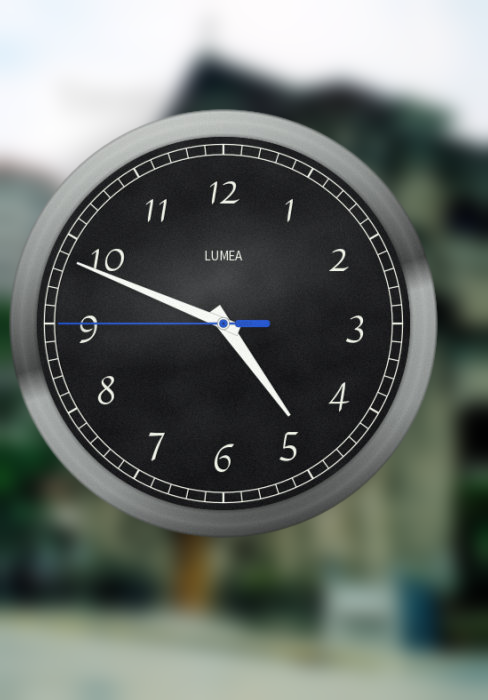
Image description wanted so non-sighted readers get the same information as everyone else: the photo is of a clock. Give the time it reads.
4:48:45
